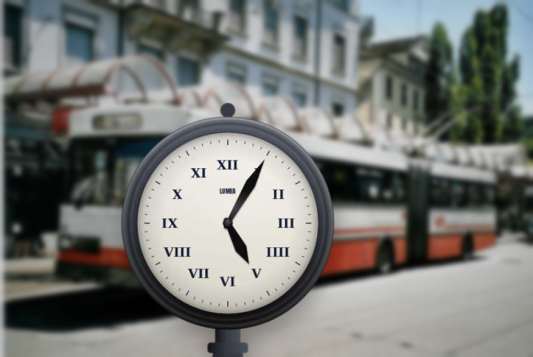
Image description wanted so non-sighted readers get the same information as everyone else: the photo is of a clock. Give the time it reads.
5:05
